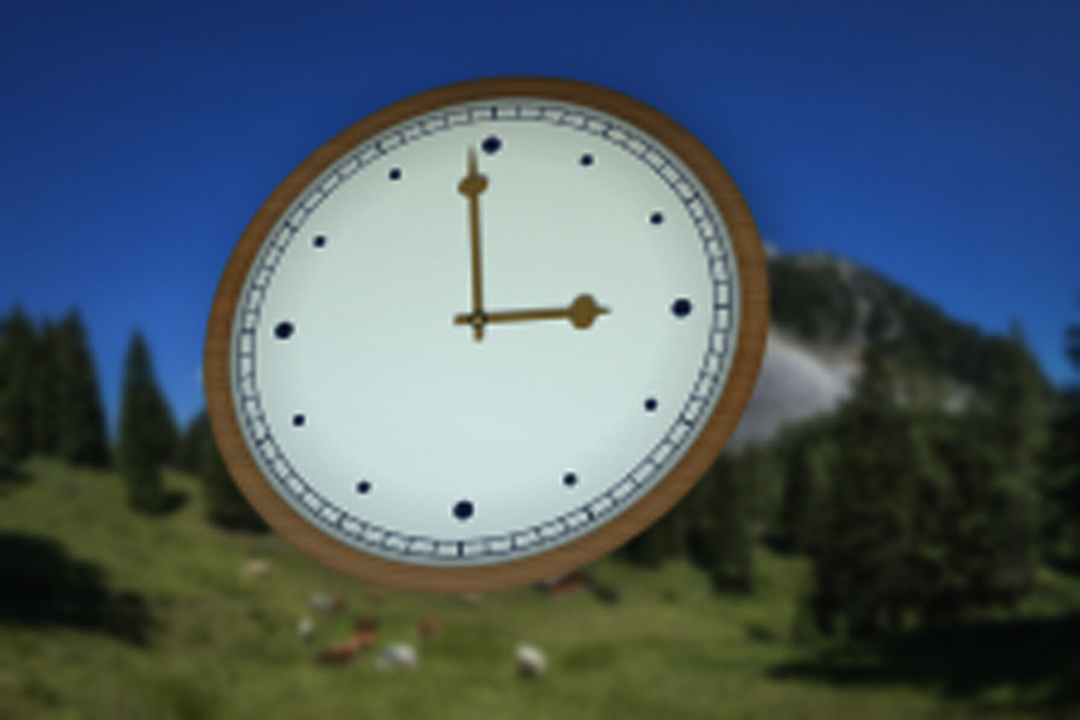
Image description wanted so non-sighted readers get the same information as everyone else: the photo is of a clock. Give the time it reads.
2:59
